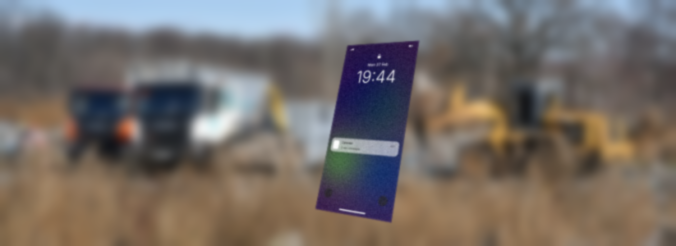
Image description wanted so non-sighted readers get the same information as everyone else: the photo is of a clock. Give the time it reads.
19:44
